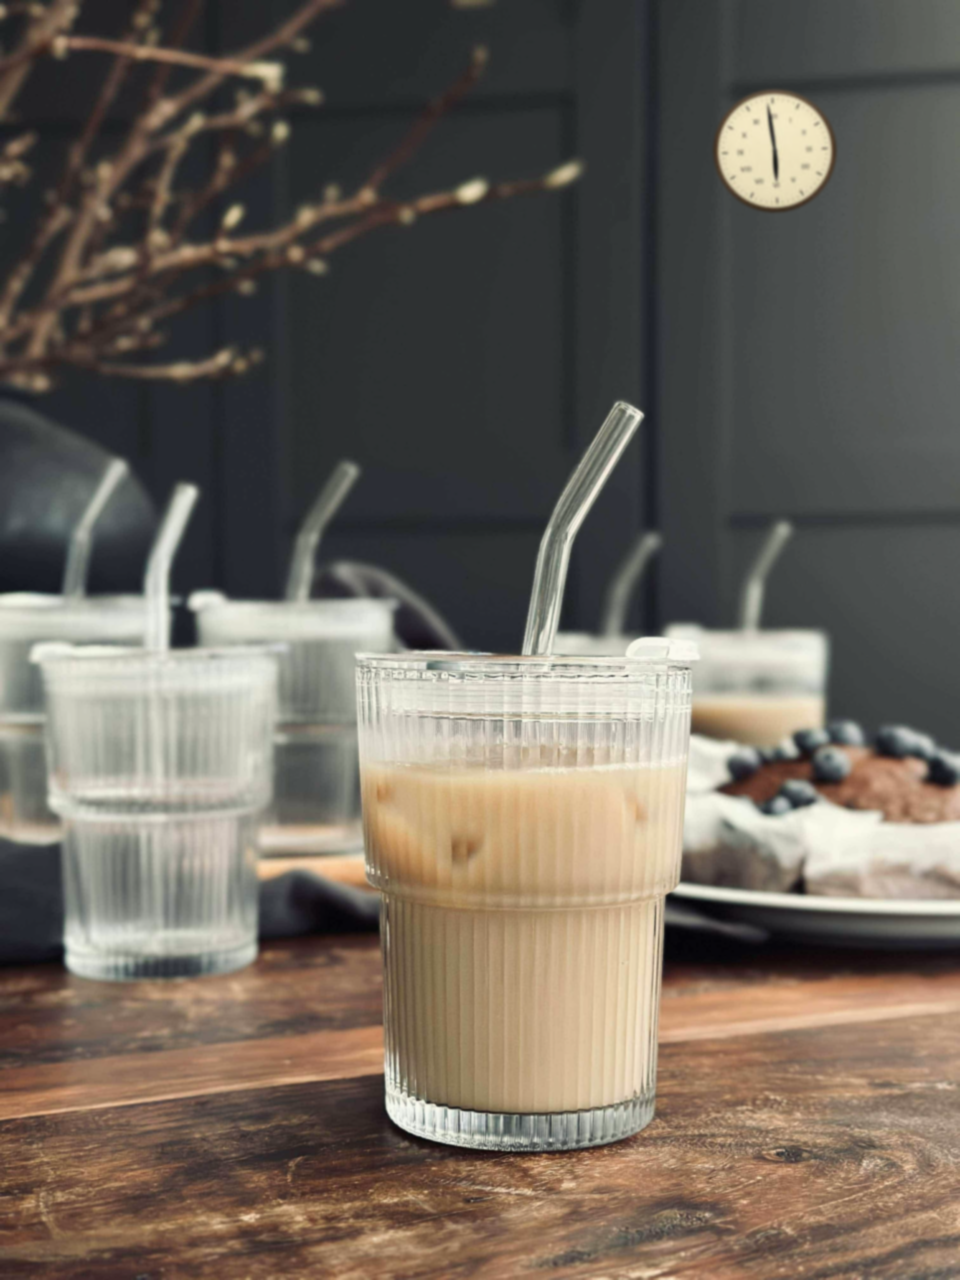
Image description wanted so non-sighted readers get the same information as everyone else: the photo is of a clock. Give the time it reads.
5:59
